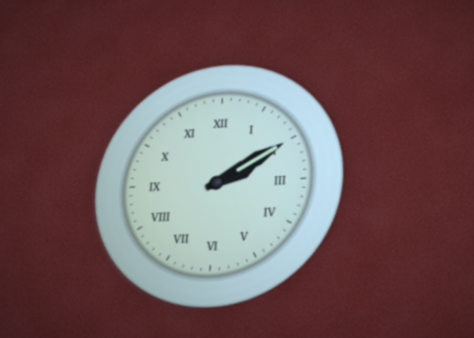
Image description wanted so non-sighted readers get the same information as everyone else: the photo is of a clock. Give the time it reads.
2:10
